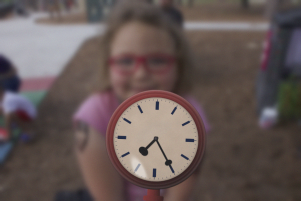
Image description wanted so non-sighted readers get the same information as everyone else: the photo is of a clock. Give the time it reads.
7:25
